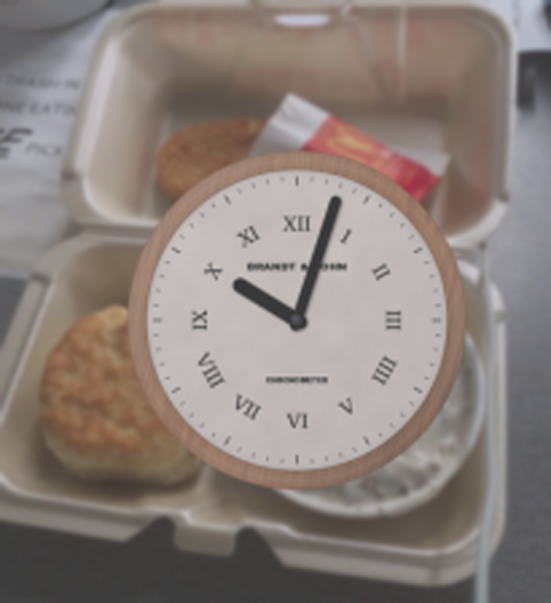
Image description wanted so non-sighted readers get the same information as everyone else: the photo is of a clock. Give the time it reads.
10:03
